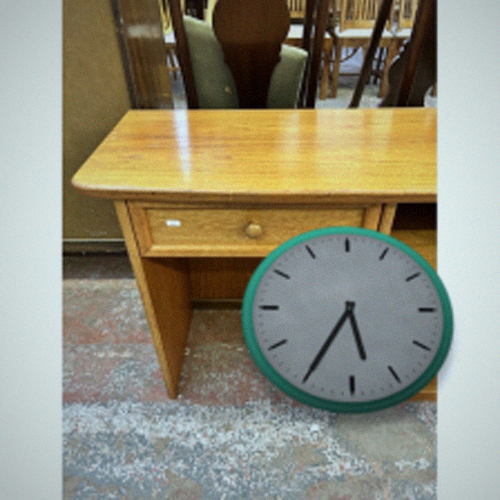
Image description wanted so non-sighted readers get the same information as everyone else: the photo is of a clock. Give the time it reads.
5:35
